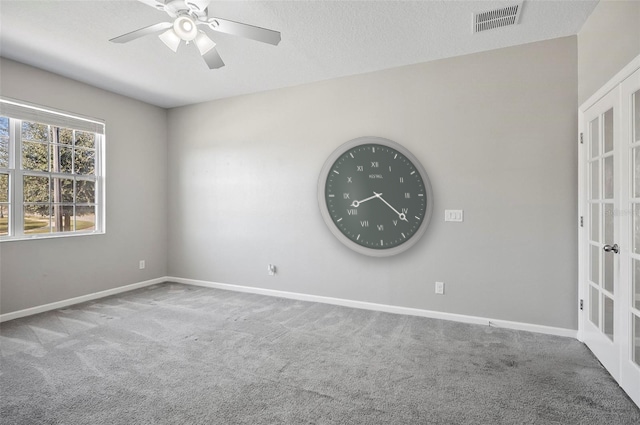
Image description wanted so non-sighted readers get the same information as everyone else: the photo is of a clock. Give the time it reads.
8:22
